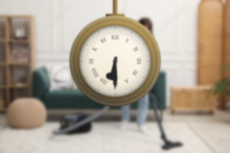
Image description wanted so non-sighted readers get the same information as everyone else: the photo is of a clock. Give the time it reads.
6:30
